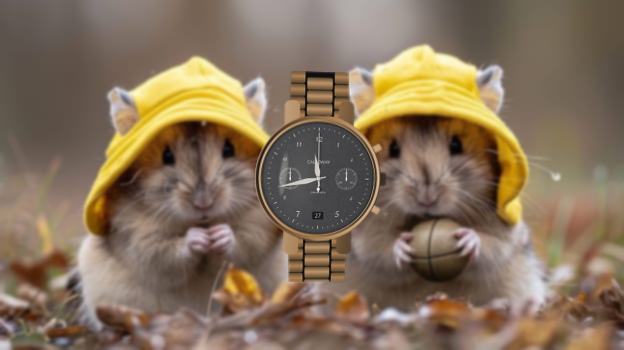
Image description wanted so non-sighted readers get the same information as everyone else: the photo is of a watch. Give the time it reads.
11:43
